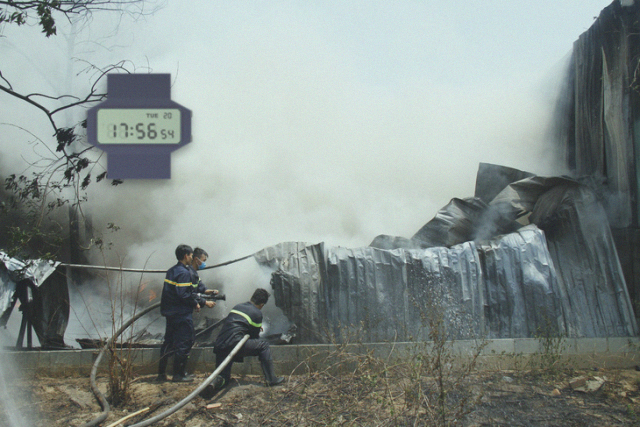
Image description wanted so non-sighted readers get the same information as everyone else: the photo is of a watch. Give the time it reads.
17:56:54
